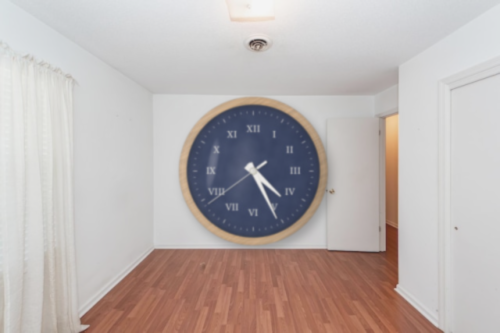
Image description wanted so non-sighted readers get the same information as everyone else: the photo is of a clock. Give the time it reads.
4:25:39
